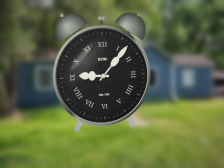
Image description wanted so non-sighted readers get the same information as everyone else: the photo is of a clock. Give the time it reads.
9:07
